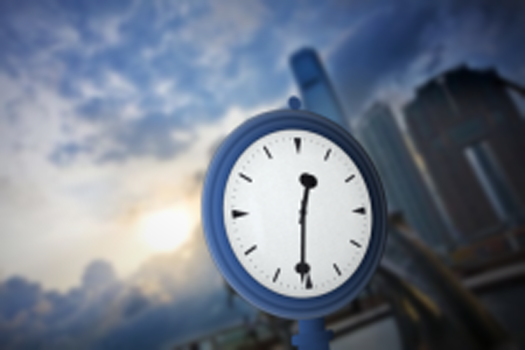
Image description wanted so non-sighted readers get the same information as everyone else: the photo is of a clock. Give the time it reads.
12:31
